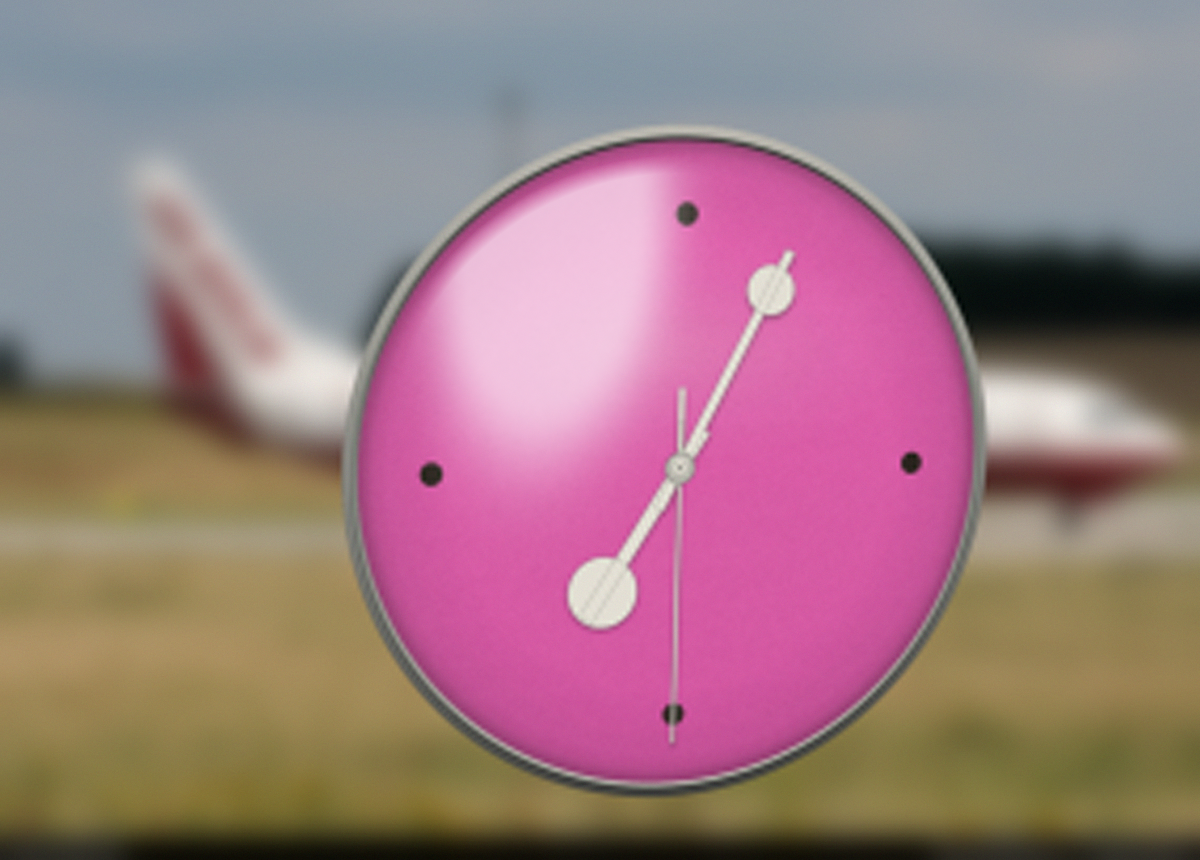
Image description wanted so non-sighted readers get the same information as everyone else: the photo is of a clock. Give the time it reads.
7:04:30
